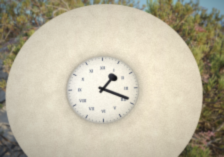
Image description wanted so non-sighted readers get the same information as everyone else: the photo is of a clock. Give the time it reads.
1:19
